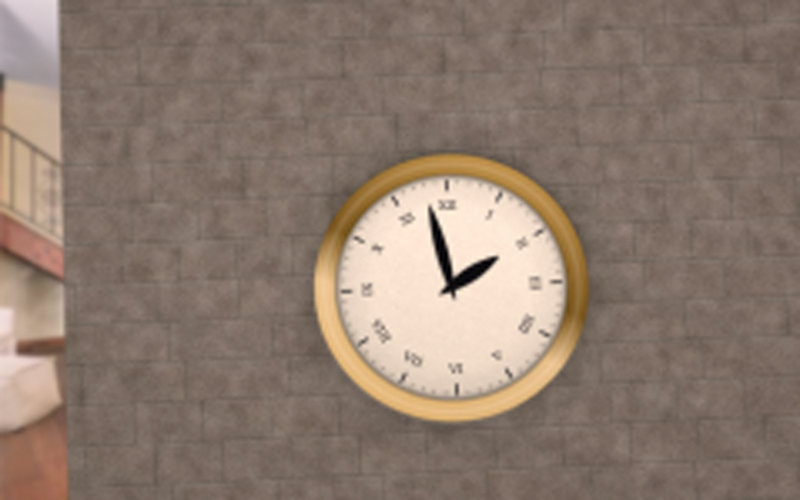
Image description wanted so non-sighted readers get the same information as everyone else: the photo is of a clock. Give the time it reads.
1:58
